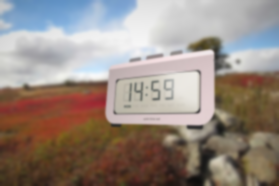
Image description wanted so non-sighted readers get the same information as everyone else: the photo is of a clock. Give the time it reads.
14:59
